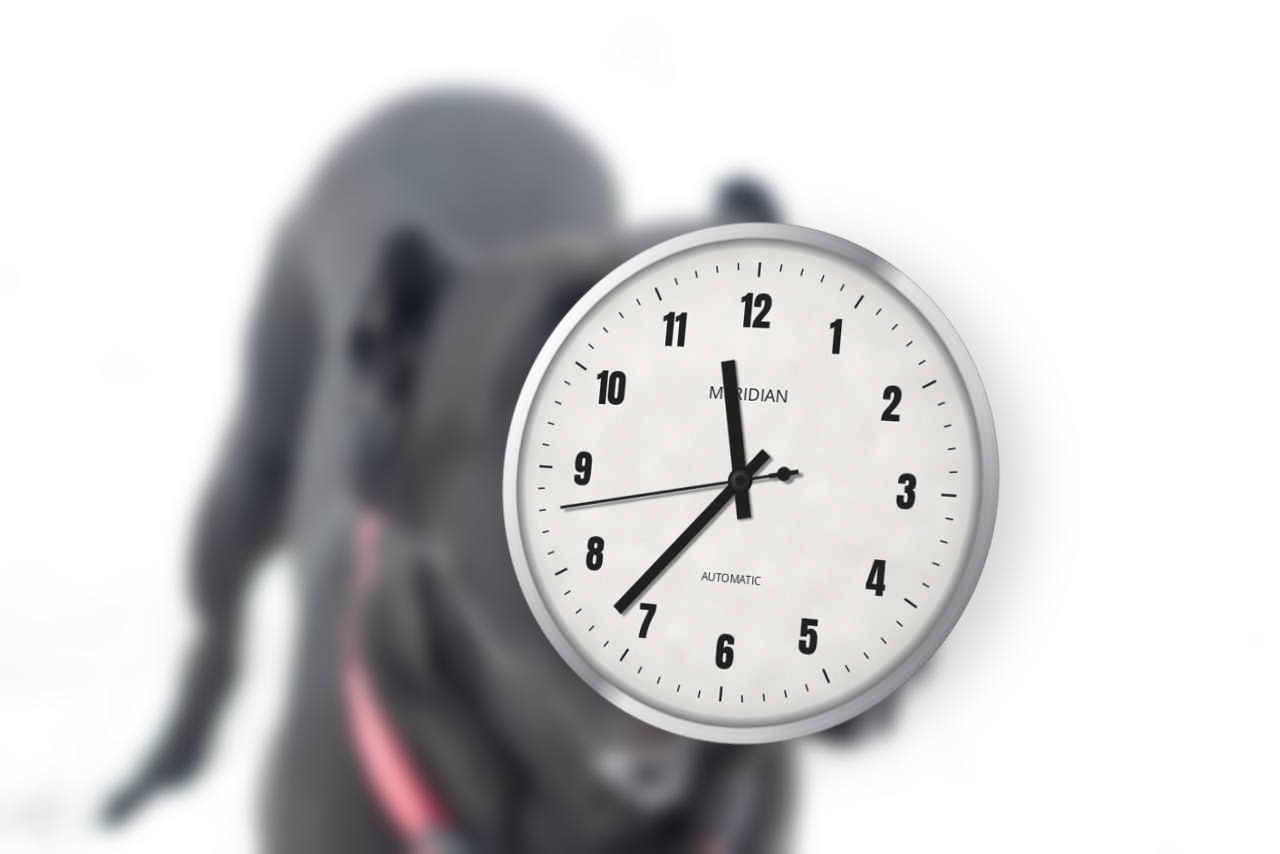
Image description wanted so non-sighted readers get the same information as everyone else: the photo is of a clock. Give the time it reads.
11:36:43
